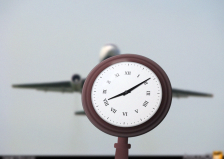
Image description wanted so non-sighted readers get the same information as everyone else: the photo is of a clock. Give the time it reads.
8:09
